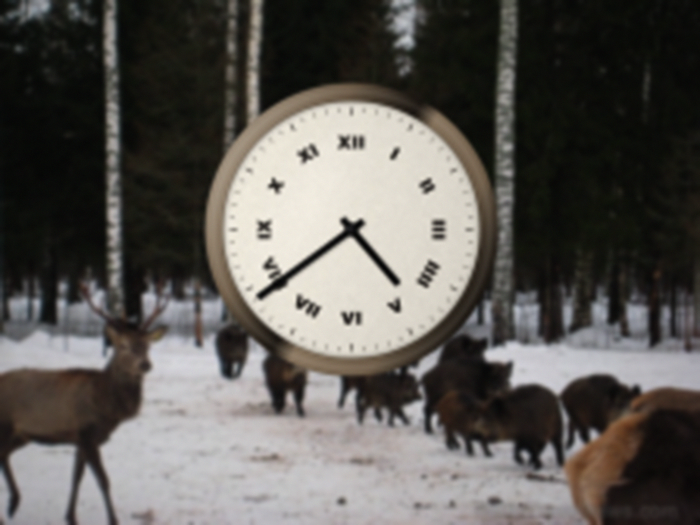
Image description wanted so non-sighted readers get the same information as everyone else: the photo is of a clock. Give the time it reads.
4:39
